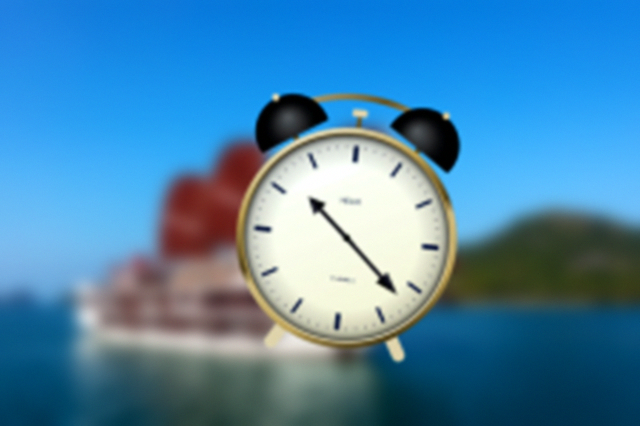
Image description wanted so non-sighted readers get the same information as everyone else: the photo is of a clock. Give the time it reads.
10:22
